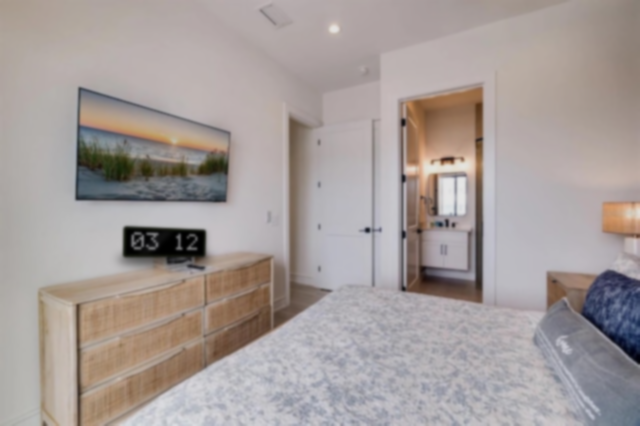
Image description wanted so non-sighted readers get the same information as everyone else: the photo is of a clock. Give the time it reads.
3:12
